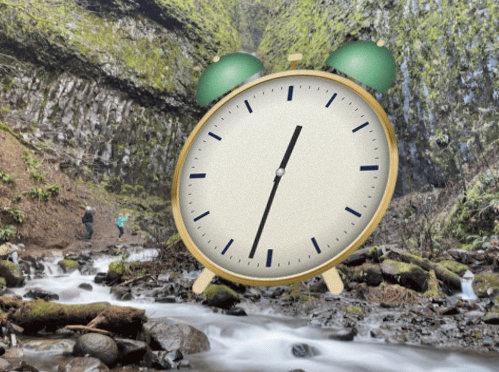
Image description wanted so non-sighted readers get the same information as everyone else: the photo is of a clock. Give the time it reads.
12:32
